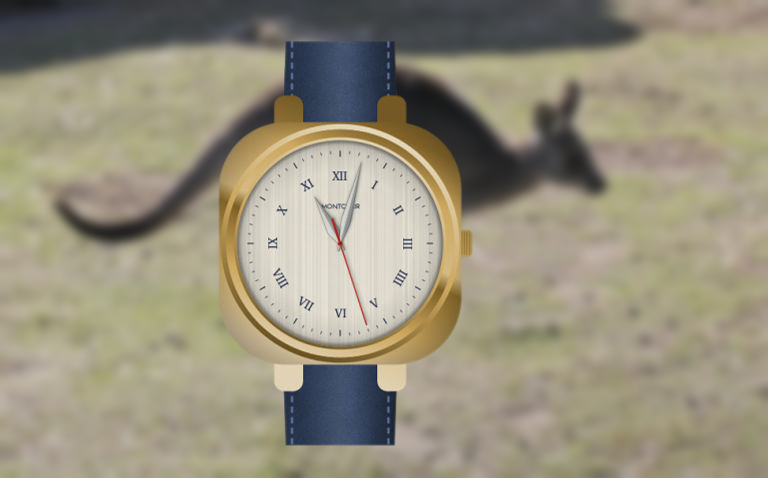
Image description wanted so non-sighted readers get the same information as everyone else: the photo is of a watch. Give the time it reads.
11:02:27
